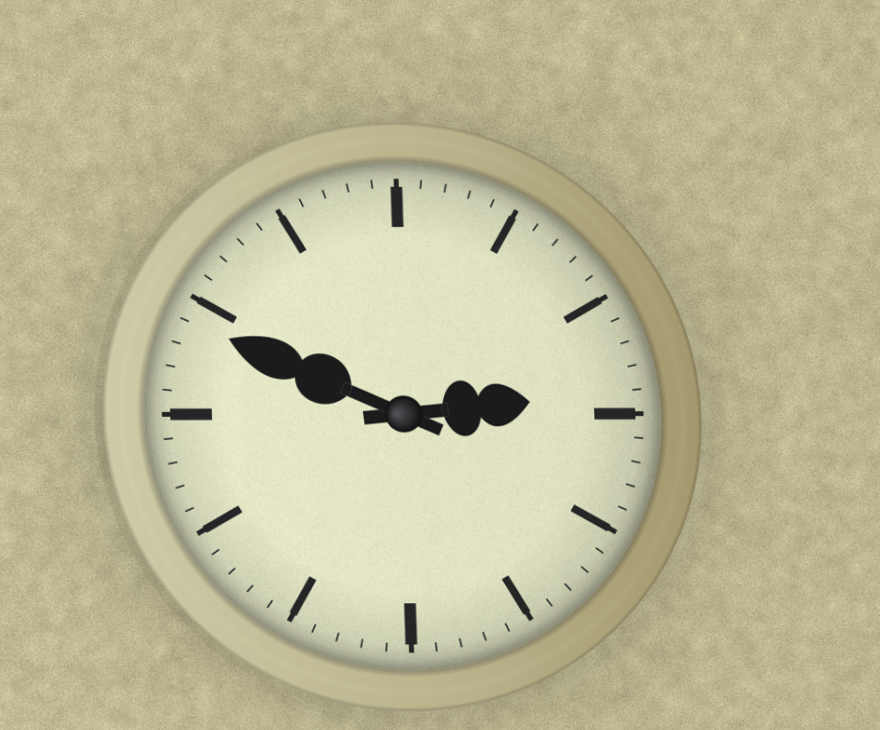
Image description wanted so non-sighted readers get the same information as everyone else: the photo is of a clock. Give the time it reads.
2:49
